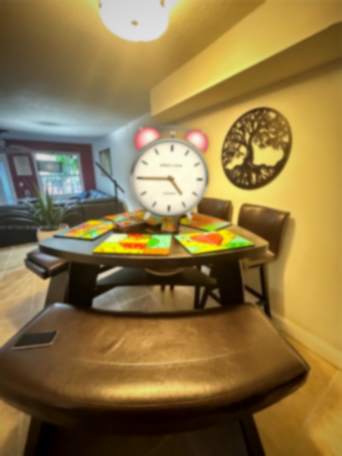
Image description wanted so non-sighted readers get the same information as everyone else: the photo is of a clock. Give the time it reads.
4:45
